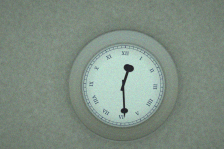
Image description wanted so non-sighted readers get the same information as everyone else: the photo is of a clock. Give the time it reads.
12:29
